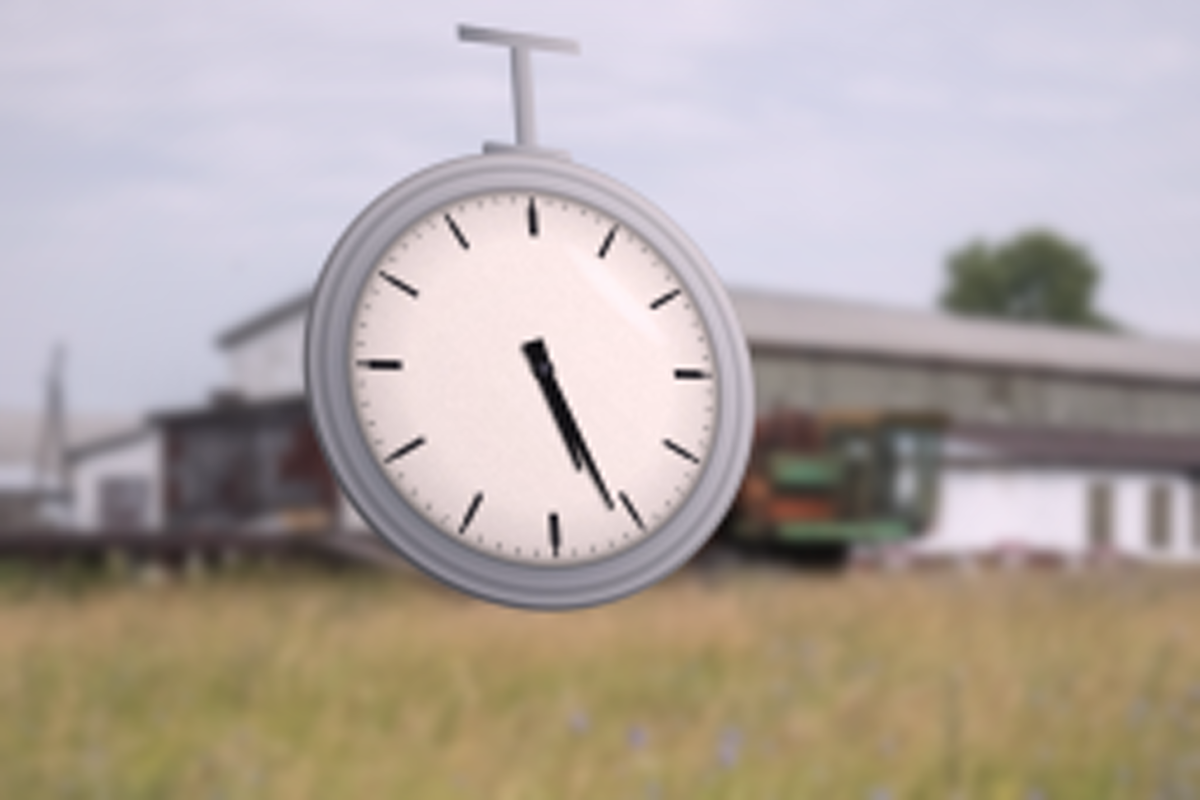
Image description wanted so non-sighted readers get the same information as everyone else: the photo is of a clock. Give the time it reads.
5:26
